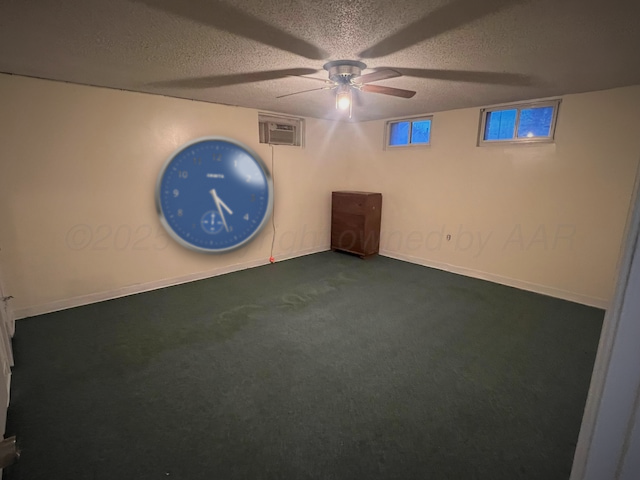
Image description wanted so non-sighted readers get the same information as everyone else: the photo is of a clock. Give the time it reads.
4:26
